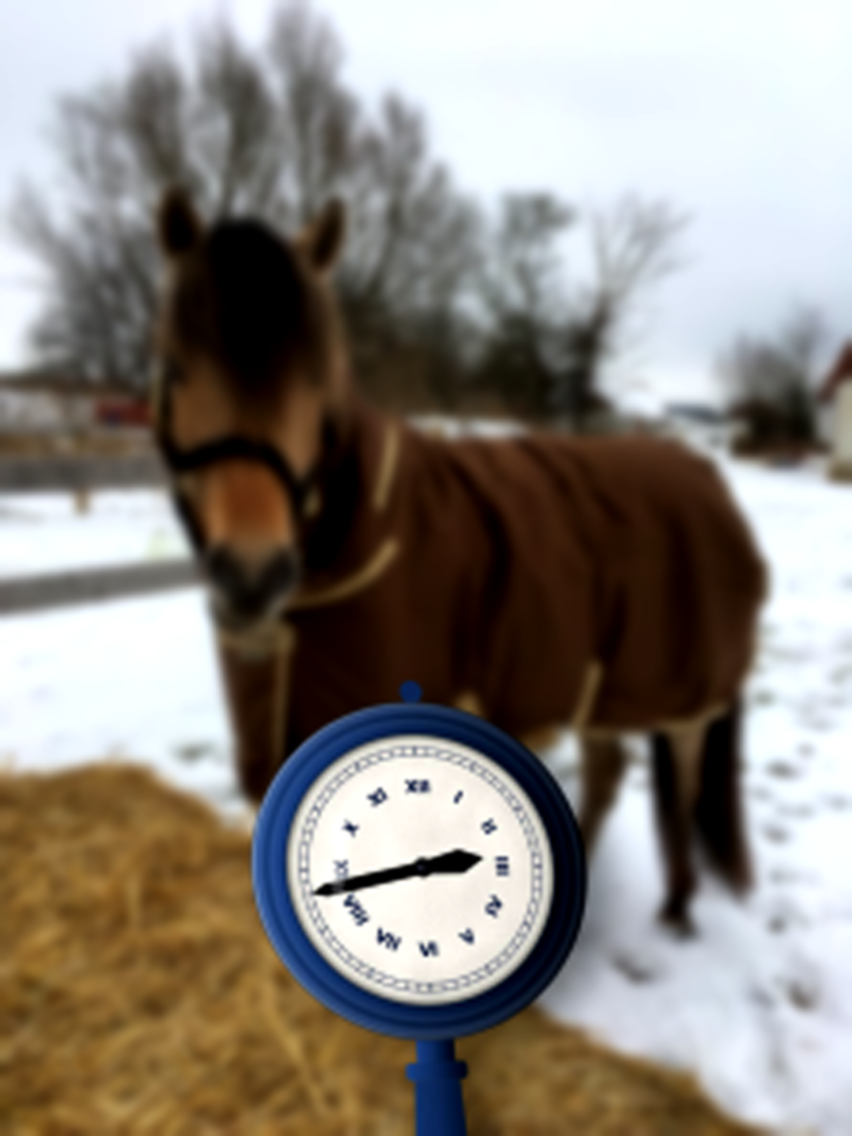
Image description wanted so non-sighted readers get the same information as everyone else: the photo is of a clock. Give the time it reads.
2:43
